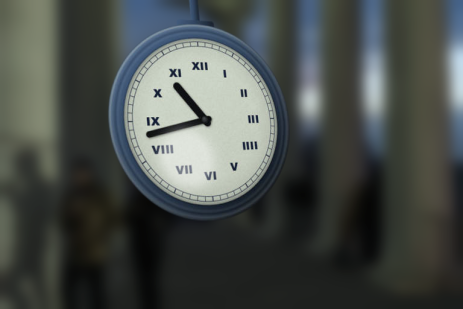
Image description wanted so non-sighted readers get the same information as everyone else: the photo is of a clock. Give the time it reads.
10:43
